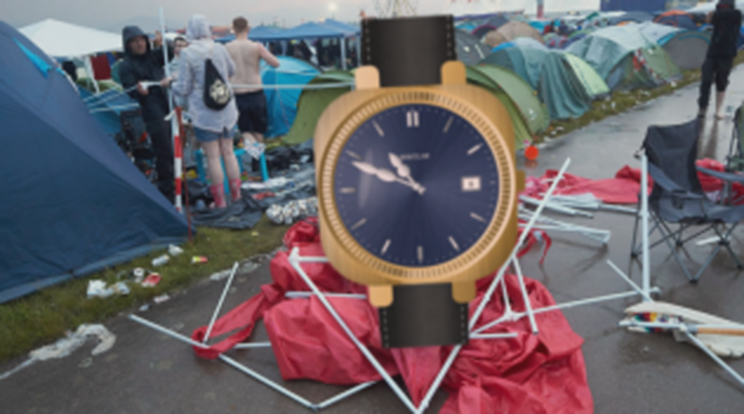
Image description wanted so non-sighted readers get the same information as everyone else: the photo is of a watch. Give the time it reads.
10:49
